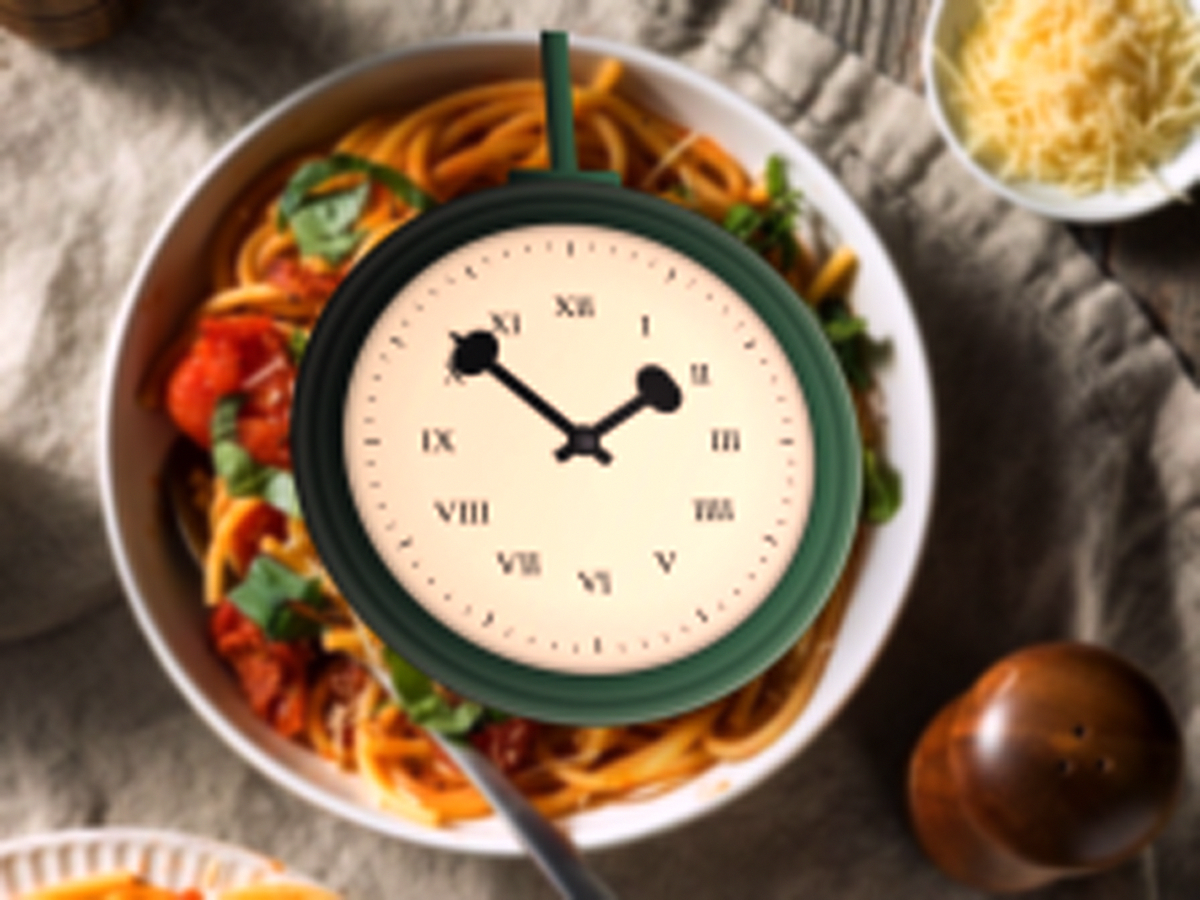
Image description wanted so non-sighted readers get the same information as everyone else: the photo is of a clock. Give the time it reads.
1:52
